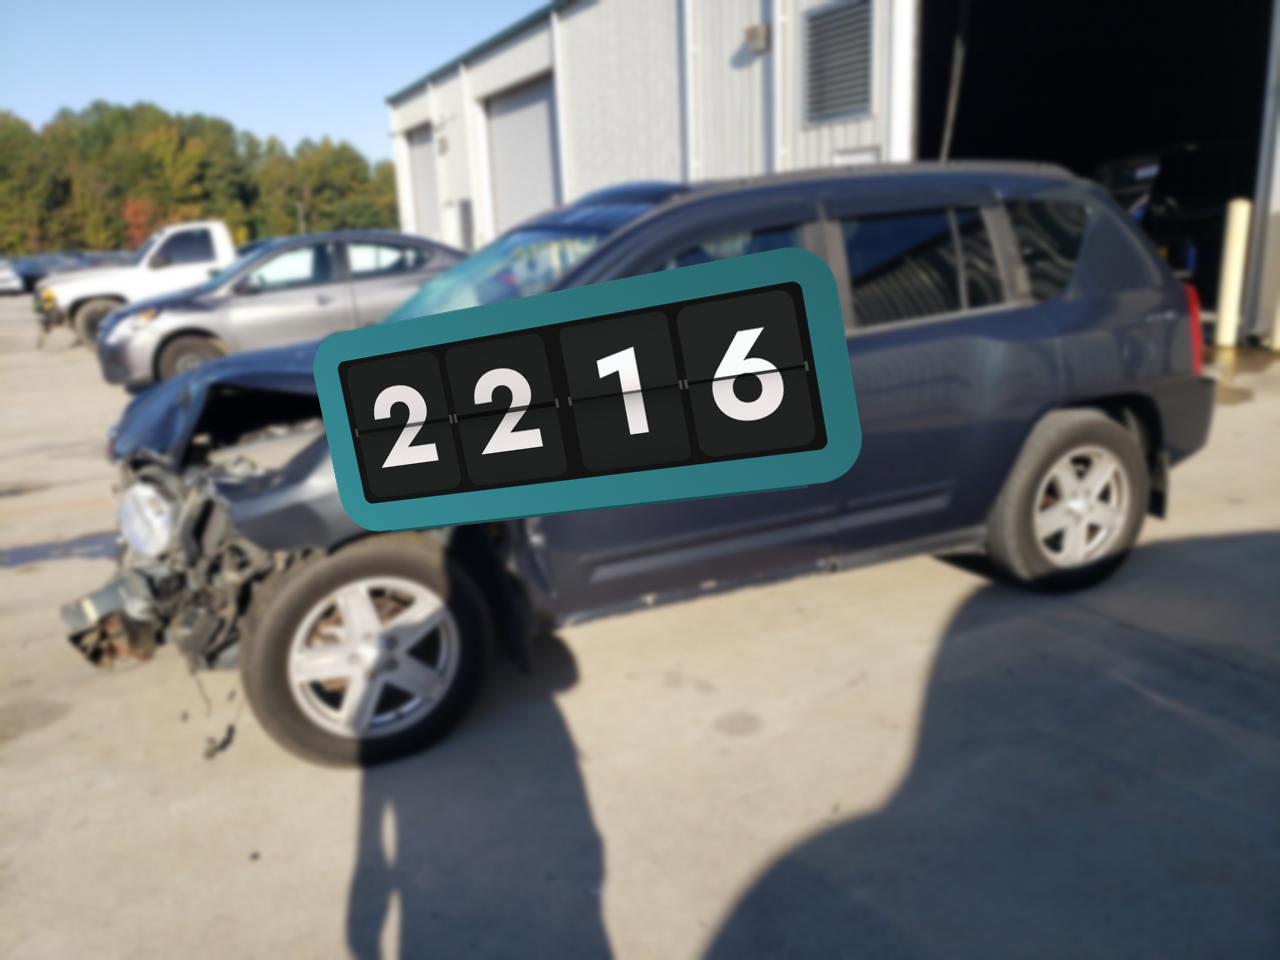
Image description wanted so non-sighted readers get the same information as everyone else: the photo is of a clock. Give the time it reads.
22:16
